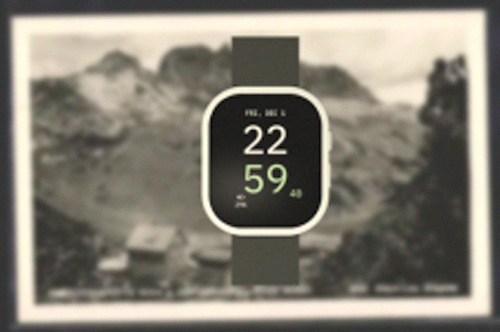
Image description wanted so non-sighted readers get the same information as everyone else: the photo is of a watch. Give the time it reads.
22:59
